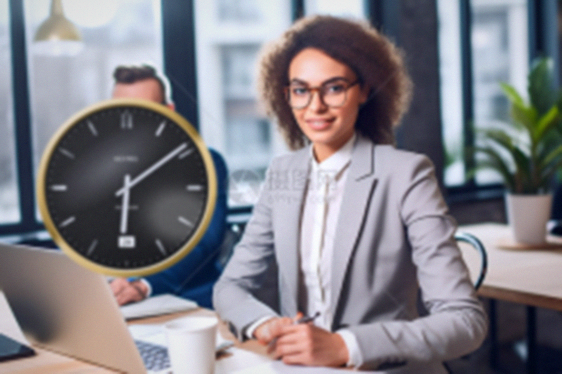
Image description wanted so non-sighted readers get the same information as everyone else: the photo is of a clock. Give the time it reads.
6:09
